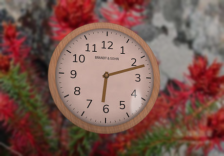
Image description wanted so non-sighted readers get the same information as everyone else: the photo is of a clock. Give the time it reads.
6:12
